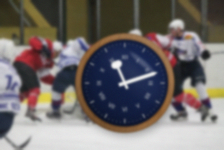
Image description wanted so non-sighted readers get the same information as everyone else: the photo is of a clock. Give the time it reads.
11:12
